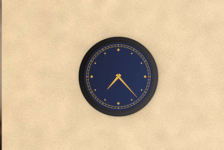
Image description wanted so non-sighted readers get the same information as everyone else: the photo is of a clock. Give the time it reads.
7:23
